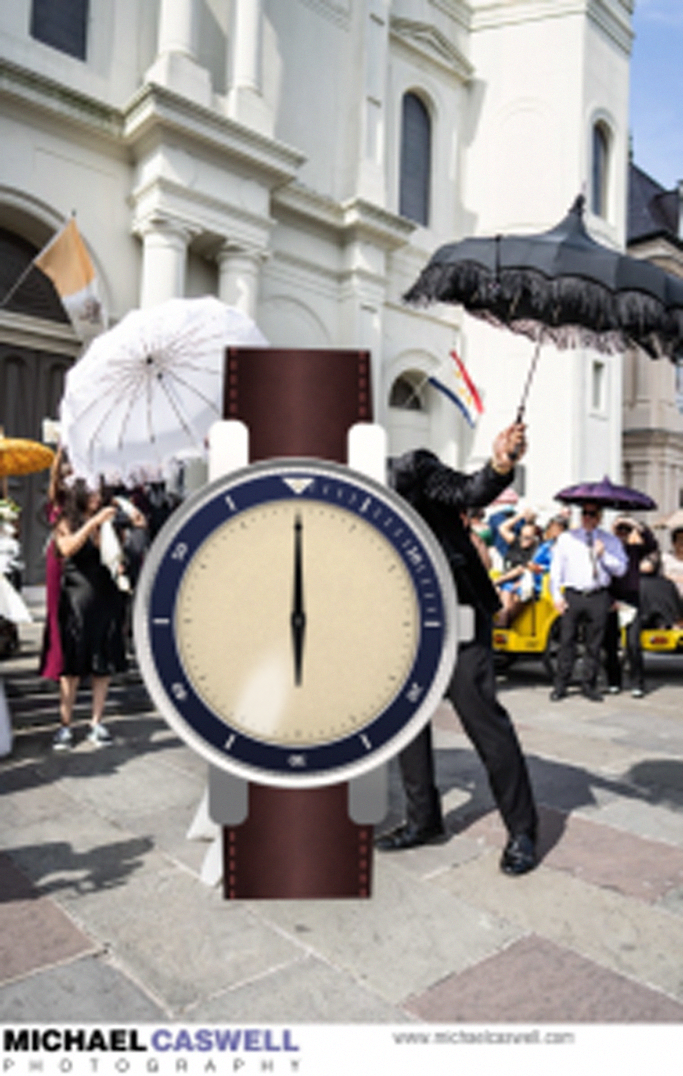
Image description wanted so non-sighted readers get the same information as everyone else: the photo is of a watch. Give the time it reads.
6:00
